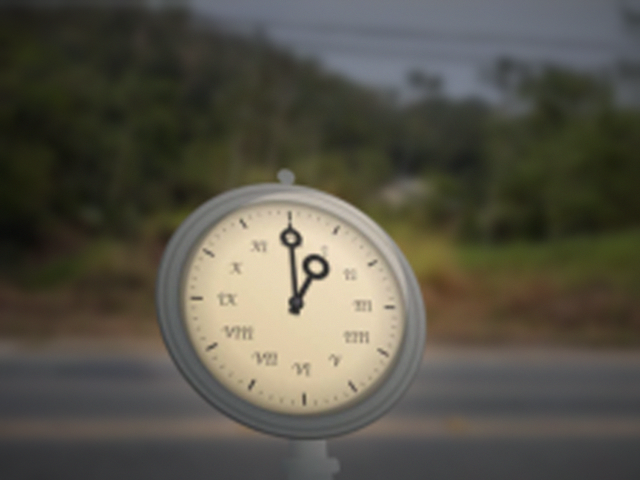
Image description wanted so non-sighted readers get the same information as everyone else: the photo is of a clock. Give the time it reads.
1:00
